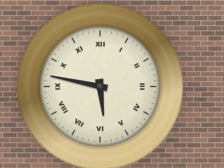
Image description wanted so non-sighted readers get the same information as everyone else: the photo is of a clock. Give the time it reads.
5:47
